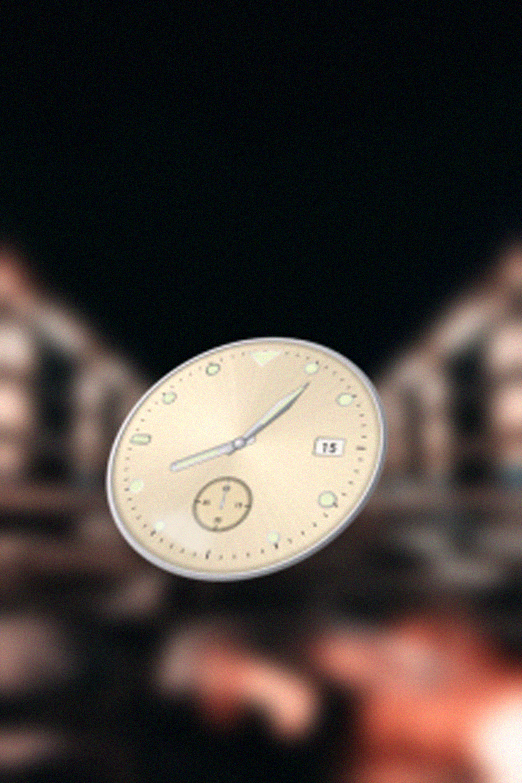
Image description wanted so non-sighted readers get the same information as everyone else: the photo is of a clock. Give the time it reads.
8:06
